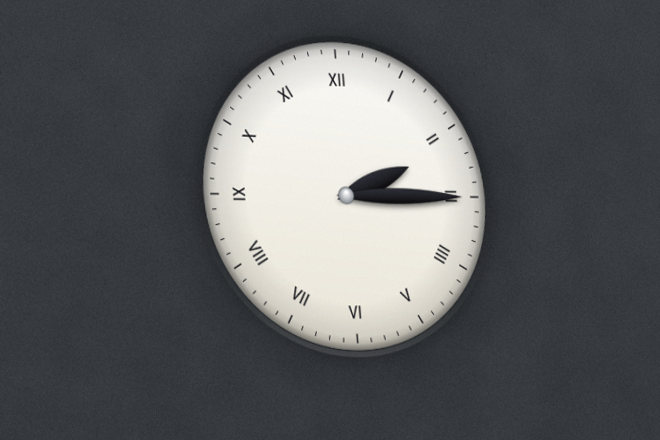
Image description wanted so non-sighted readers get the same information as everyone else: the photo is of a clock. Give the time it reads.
2:15
